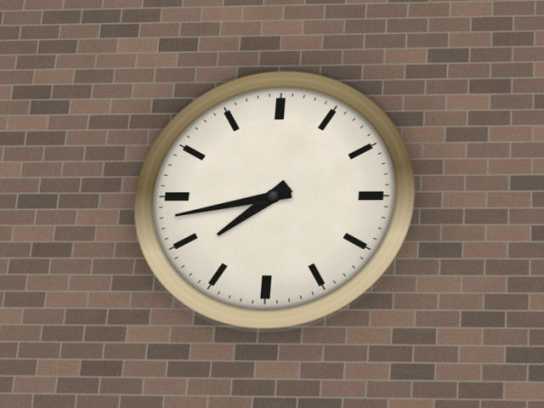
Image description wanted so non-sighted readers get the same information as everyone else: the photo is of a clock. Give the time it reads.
7:43
